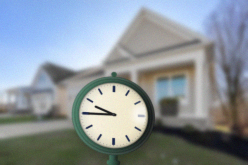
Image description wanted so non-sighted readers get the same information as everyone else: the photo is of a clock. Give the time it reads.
9:45
